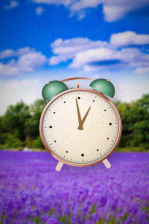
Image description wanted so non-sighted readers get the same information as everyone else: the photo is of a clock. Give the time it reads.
12:59
